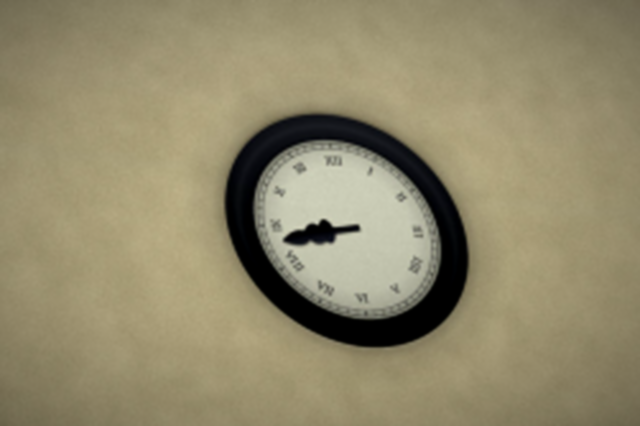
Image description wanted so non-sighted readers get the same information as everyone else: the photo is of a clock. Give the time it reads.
8:43
